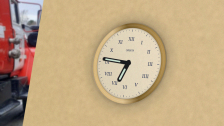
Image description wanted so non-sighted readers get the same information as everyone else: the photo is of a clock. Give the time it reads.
6:46
